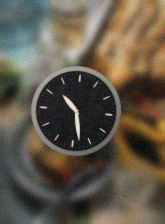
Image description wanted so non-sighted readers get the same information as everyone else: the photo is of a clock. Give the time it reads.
10:28
